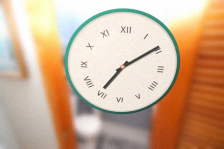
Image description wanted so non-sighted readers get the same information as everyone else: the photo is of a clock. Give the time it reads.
7:09
